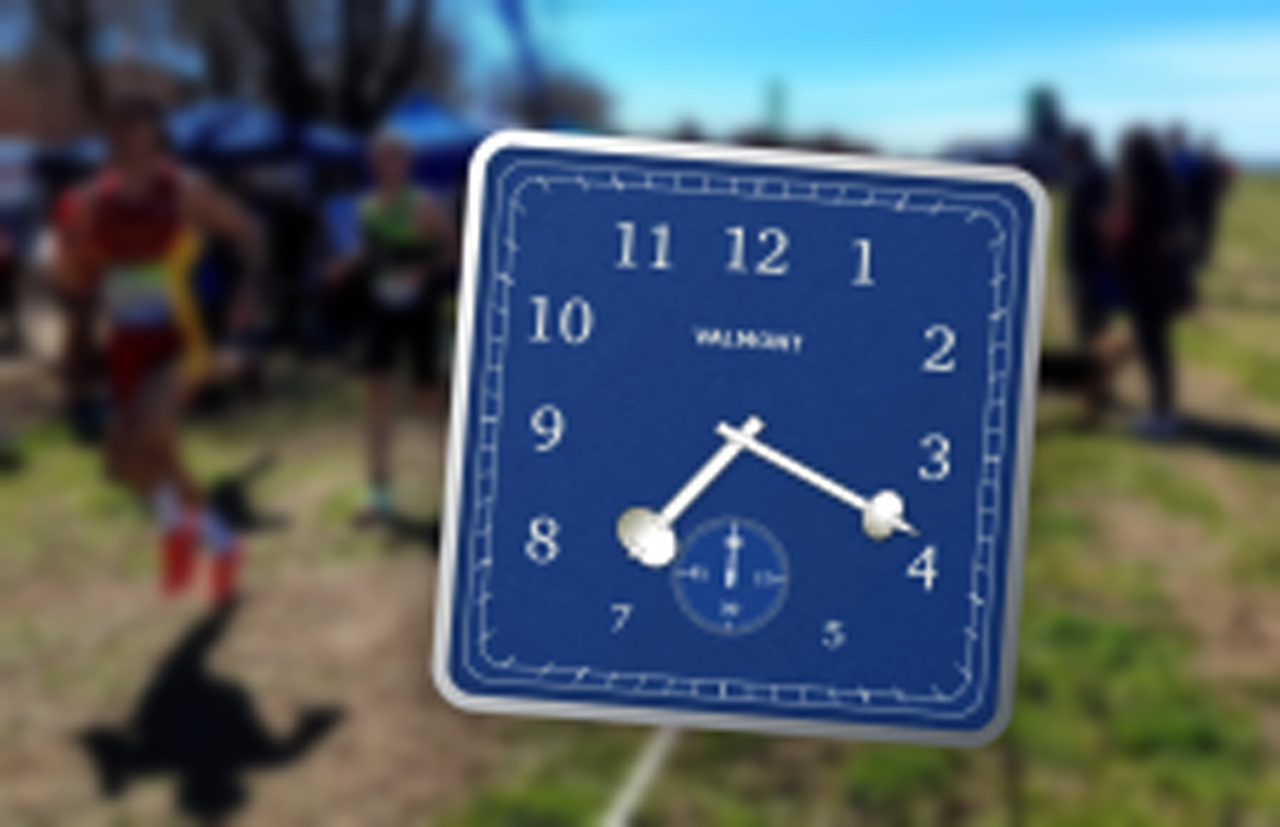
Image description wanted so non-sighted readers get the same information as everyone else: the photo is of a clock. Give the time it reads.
7:19
